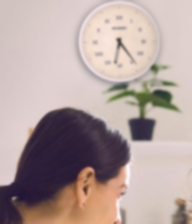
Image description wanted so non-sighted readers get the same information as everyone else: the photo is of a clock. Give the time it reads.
6:24
